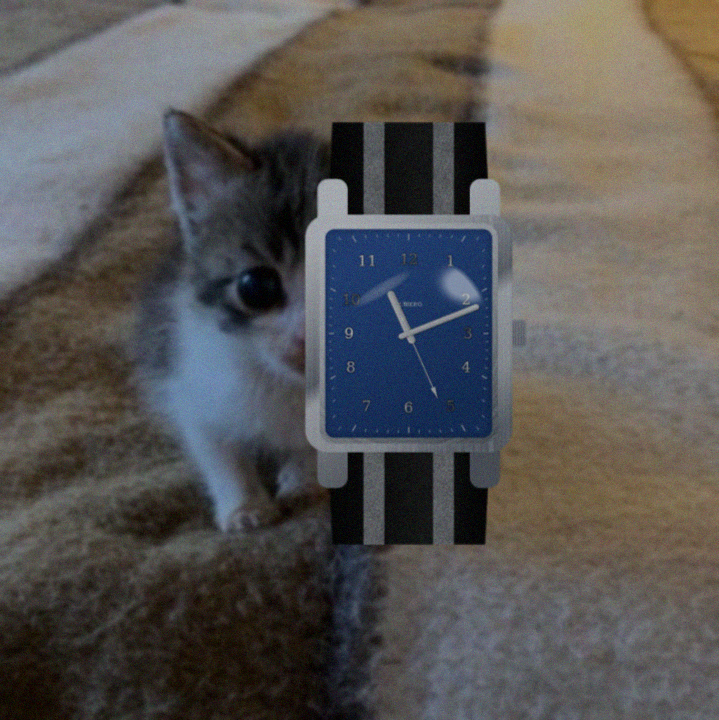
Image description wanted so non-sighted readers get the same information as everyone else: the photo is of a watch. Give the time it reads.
11:11:26
